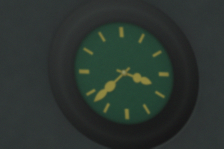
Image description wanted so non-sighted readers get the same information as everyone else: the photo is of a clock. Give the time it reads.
3:38
